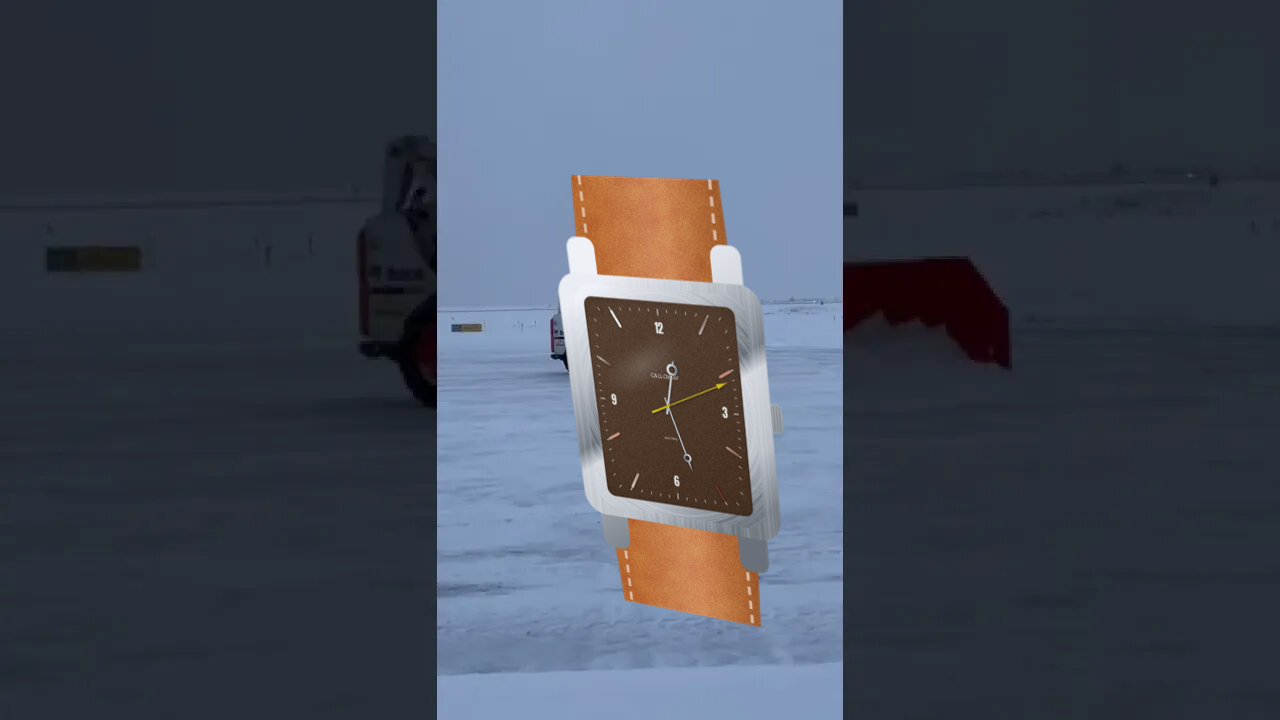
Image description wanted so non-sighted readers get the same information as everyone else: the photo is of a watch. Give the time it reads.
12:27:11
